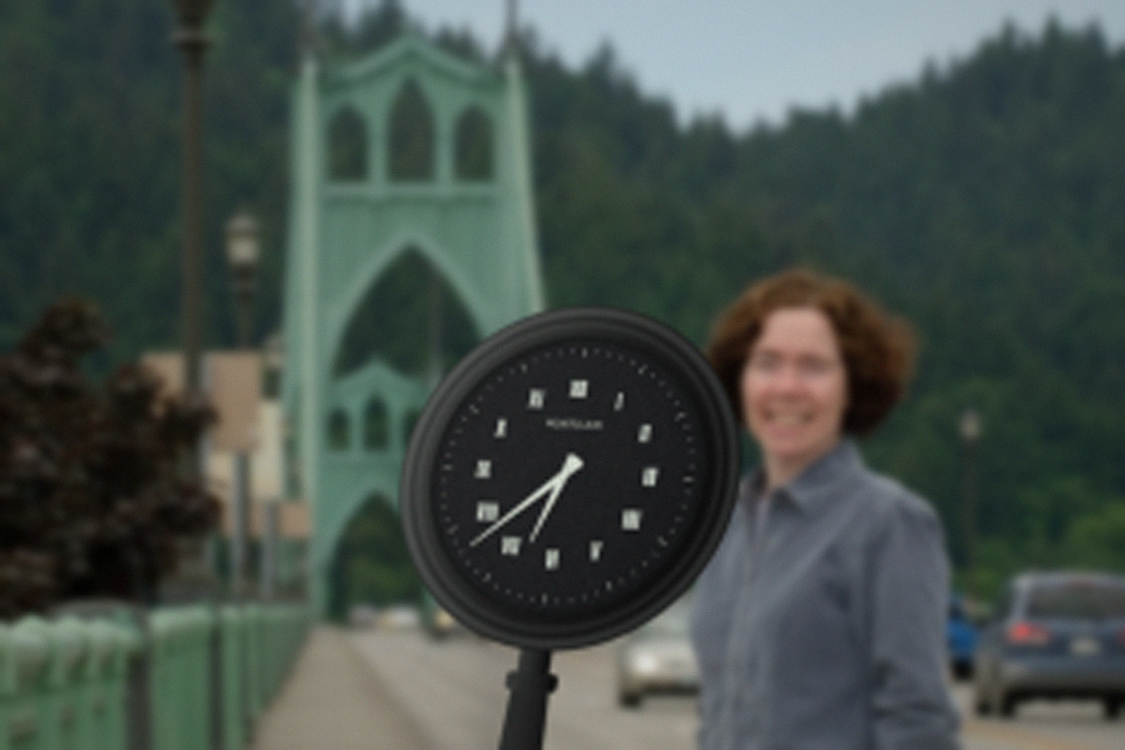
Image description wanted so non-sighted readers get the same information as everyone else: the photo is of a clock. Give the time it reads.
6:38
